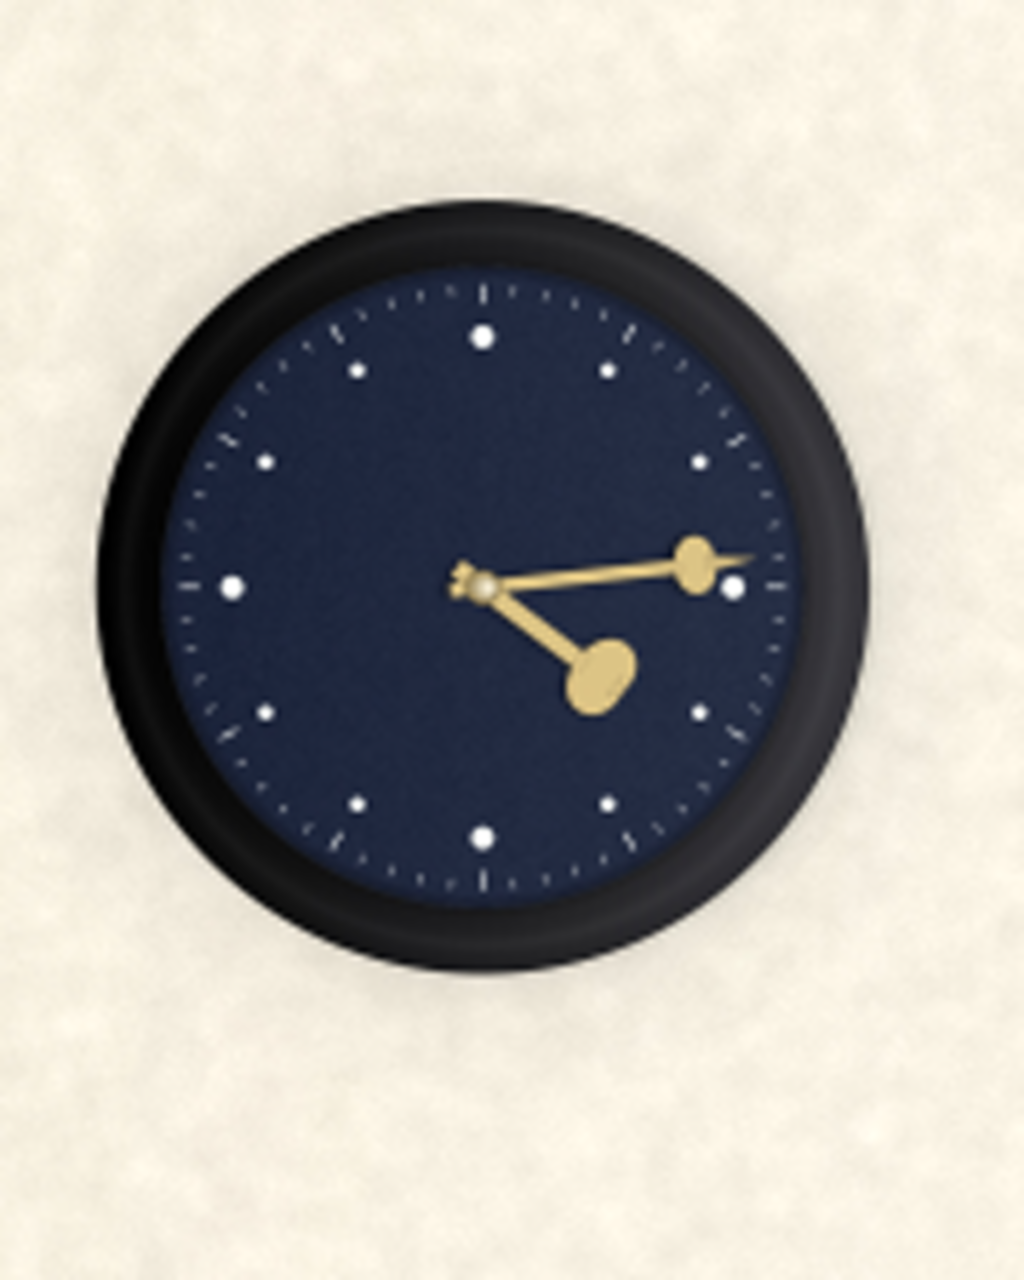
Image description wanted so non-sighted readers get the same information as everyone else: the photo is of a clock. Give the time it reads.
4:14
